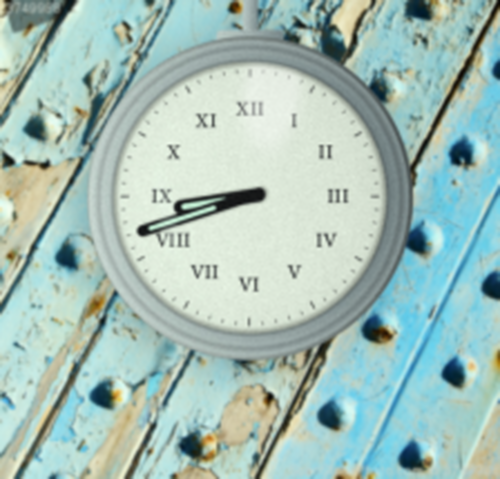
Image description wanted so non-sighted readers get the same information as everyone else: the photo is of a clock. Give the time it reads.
8:42
